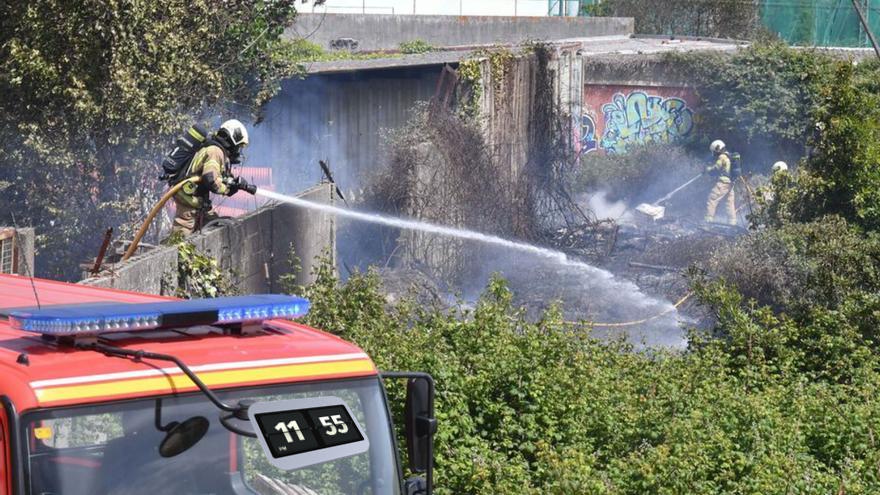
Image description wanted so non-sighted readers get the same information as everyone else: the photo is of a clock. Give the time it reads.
11:55
